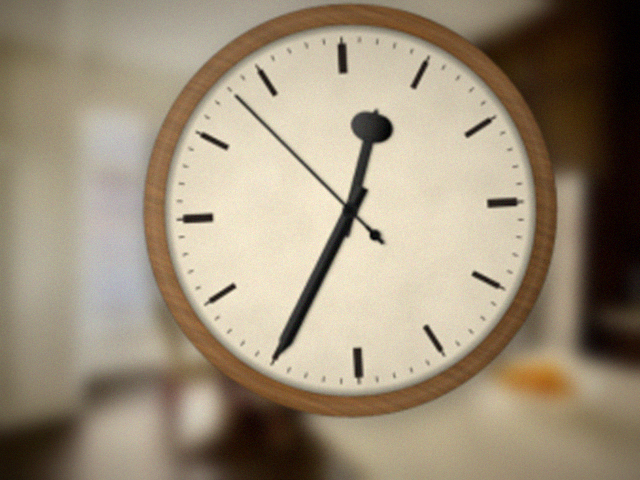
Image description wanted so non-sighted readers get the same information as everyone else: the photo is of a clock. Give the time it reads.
12:34:53
